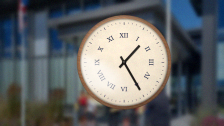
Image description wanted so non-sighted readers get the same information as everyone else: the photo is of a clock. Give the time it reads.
1:25
